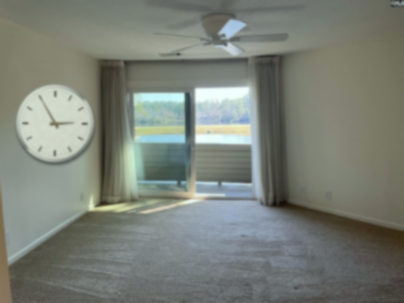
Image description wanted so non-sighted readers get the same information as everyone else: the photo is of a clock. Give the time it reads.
2:55
